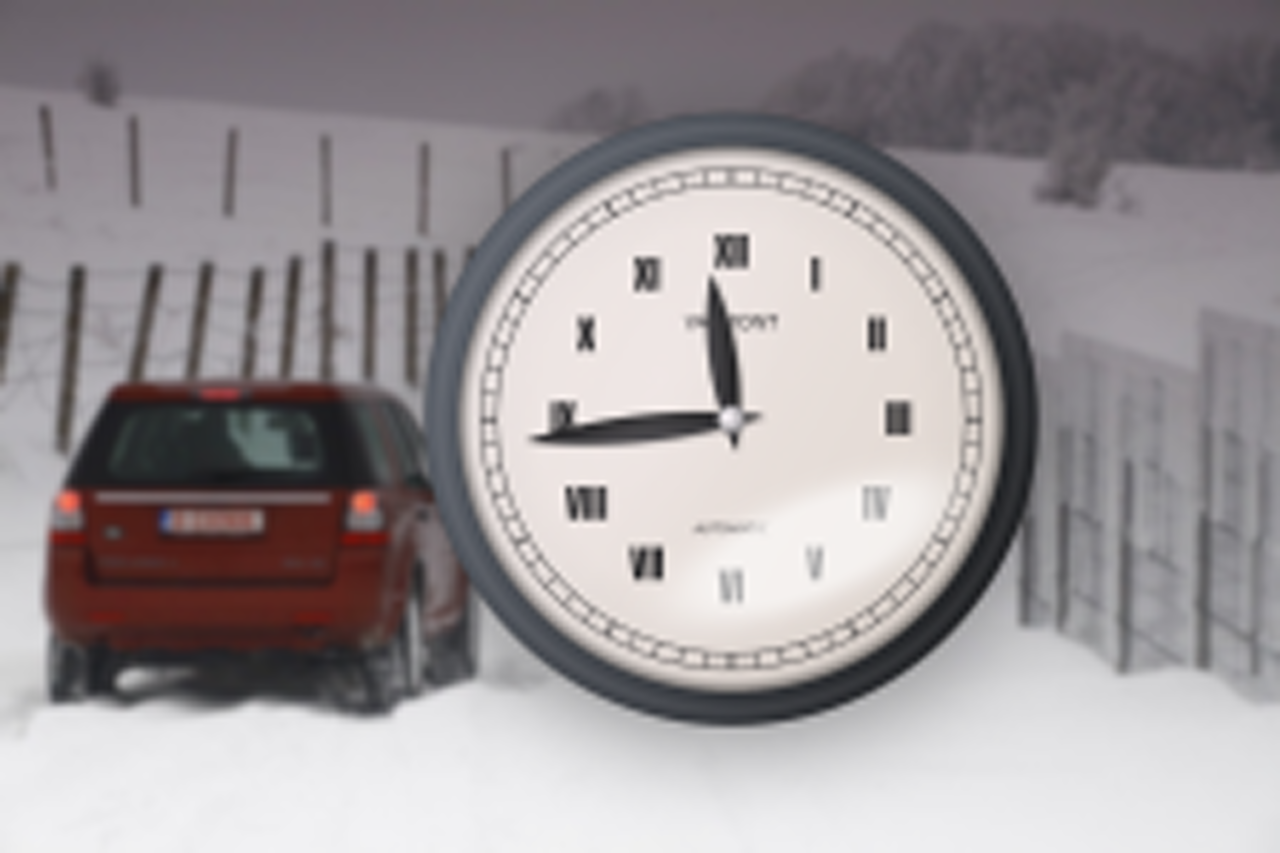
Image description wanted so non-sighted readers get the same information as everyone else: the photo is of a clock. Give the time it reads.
11:44
